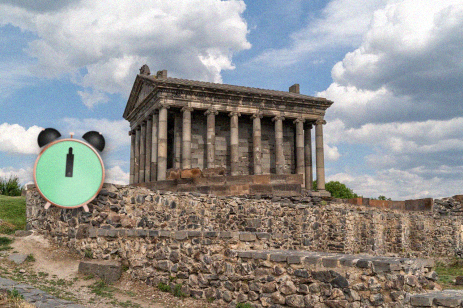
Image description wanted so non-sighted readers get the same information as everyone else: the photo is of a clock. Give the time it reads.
12:00
